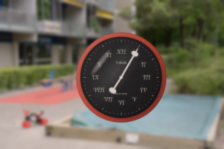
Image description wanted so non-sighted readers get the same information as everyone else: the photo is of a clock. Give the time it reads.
7:05
